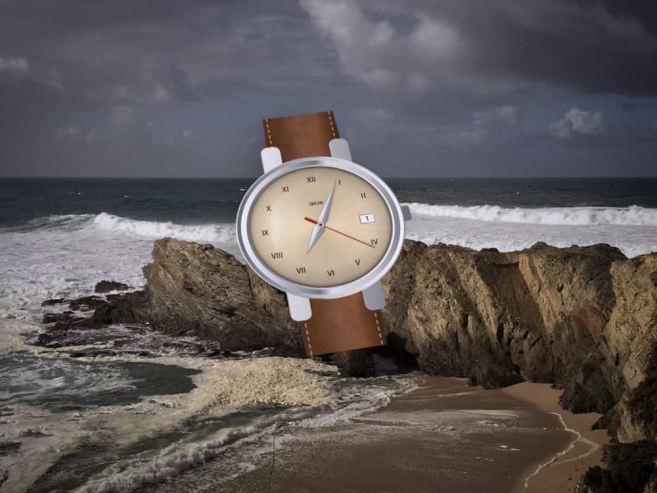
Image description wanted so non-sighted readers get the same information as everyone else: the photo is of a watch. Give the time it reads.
7:04:21
